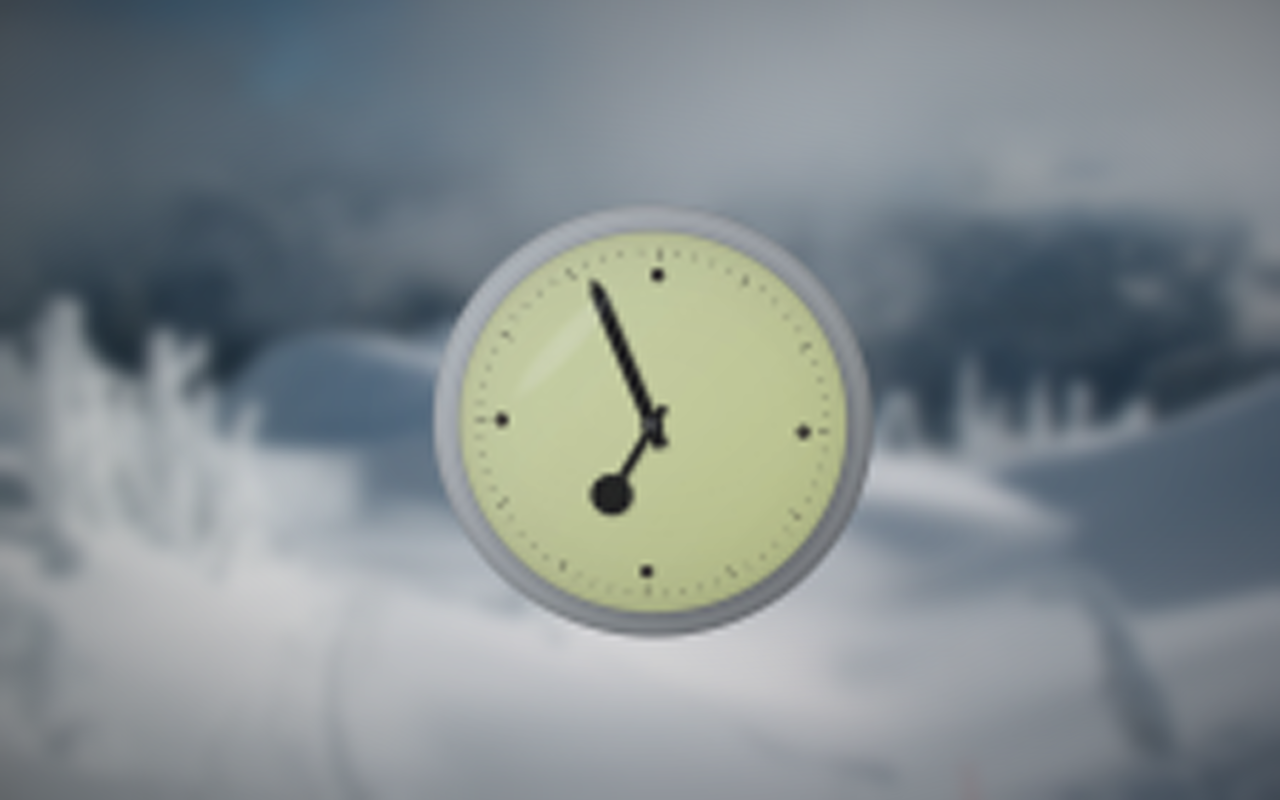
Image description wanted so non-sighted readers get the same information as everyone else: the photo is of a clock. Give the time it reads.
6:56
